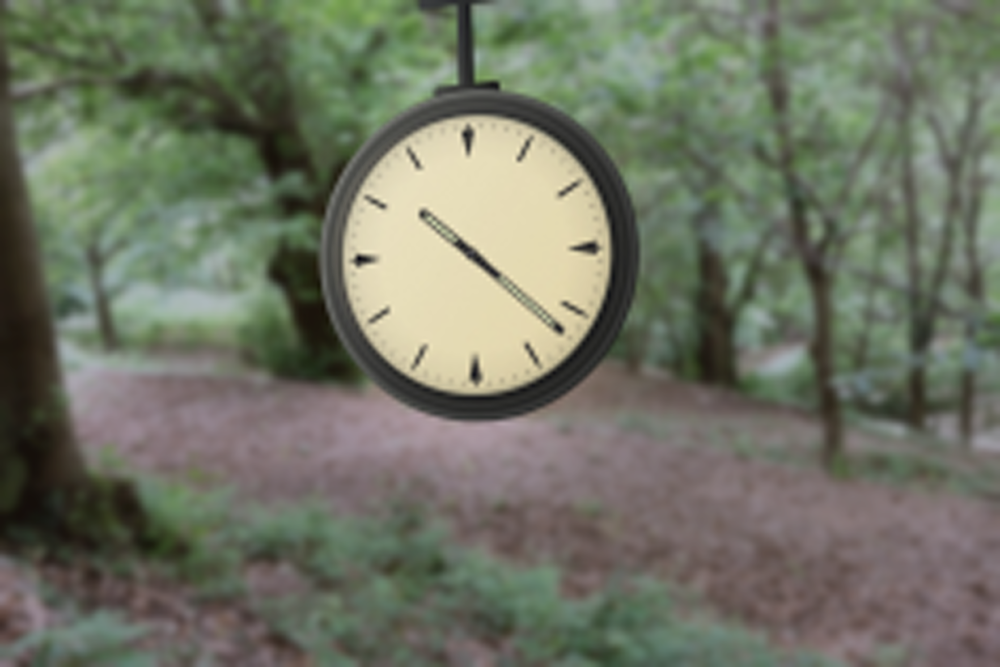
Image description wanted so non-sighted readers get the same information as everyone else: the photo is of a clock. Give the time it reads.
10:22
